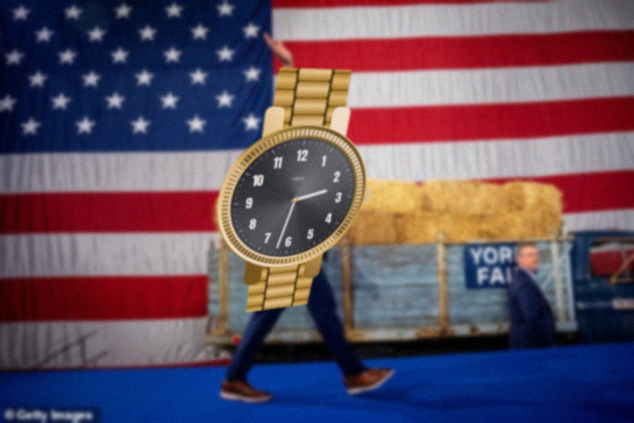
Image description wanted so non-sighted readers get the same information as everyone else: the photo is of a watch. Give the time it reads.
2:32
